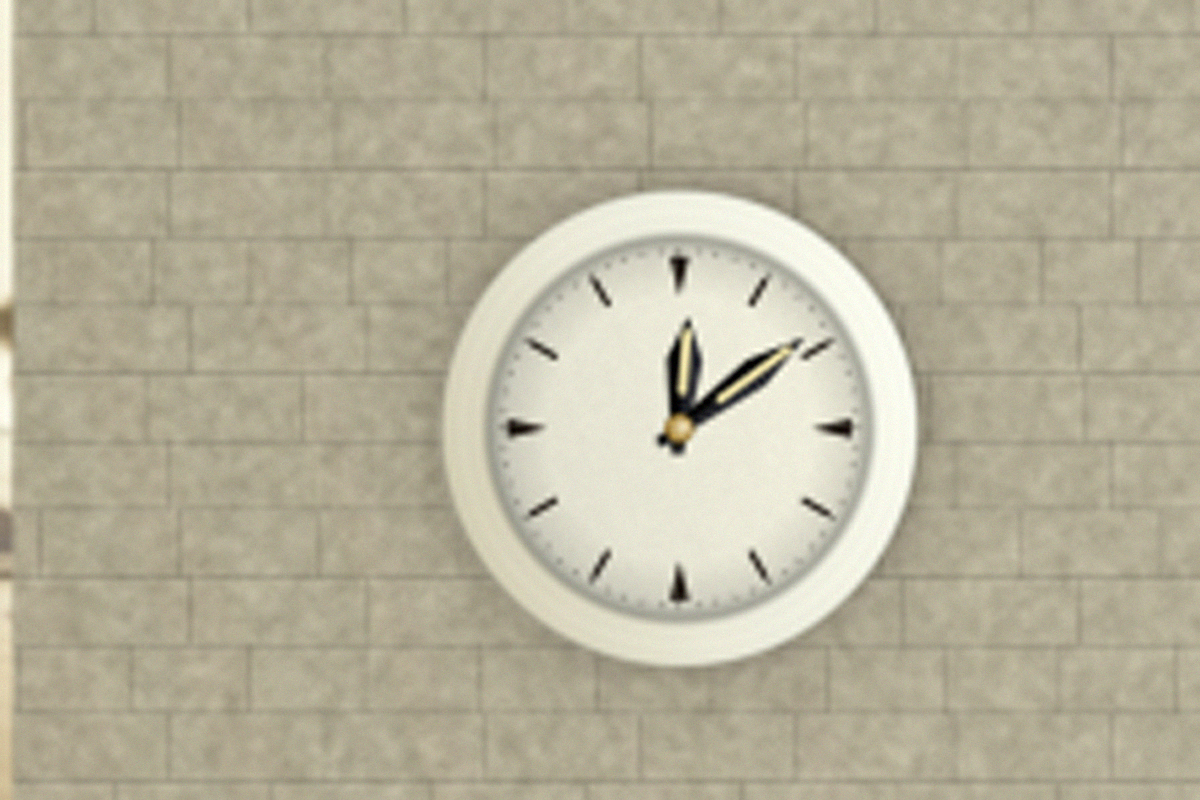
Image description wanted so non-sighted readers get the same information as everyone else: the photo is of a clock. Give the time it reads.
12:09
